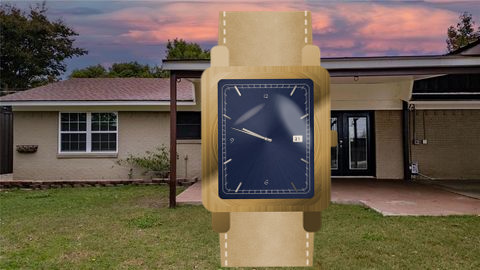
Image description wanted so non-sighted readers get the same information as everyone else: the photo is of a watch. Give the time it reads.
9:48
